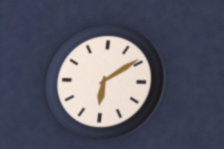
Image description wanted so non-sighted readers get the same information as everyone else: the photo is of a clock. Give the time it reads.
6:09
